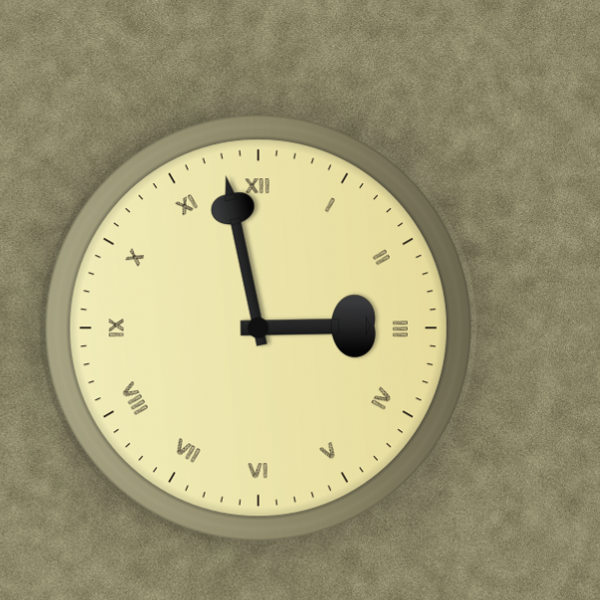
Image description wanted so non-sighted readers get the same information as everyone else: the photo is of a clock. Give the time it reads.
2:58
